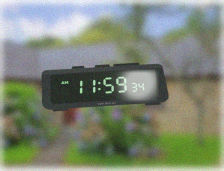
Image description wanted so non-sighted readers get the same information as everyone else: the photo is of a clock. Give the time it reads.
11:59:34
